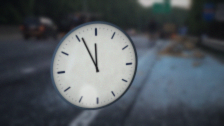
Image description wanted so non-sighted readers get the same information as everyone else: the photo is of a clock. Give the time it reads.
11:56
